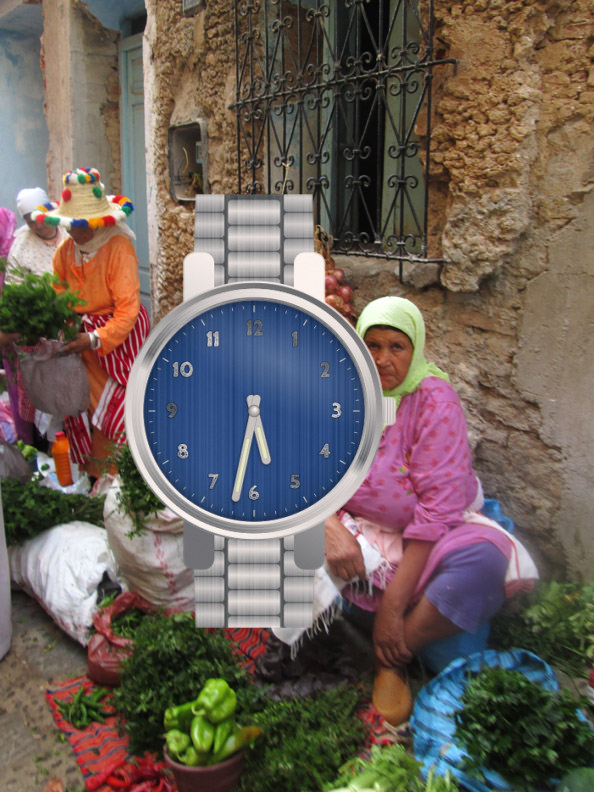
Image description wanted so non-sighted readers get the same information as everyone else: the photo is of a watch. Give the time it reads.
5:32
